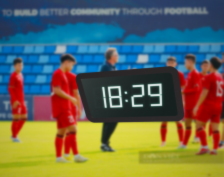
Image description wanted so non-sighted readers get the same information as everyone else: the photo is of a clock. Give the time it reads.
18:29
